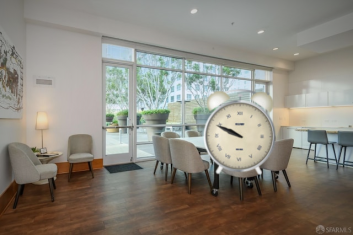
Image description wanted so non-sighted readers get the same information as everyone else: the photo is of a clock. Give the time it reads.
9:49
